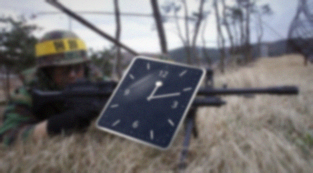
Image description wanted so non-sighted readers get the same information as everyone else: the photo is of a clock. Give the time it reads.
12:11
